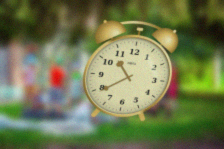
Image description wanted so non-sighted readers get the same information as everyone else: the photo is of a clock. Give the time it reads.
10:39
